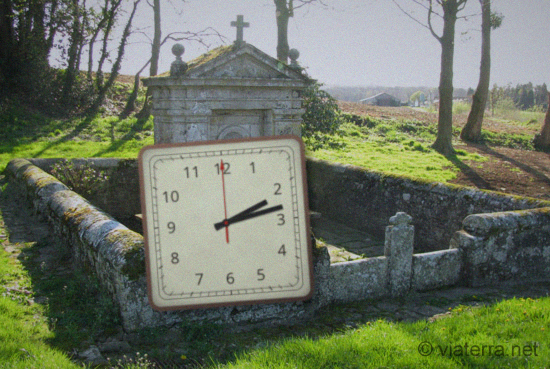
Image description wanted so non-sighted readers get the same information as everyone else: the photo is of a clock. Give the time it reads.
2:13:00
